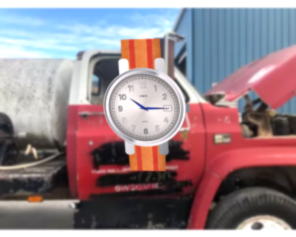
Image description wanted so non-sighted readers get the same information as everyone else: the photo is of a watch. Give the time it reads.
10:15
